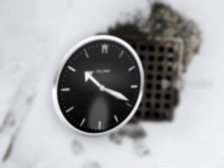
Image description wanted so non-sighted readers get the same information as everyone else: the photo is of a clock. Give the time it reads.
10:19
